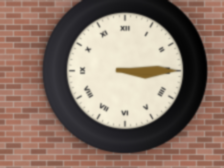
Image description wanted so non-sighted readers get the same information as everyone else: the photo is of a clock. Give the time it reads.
3:15
